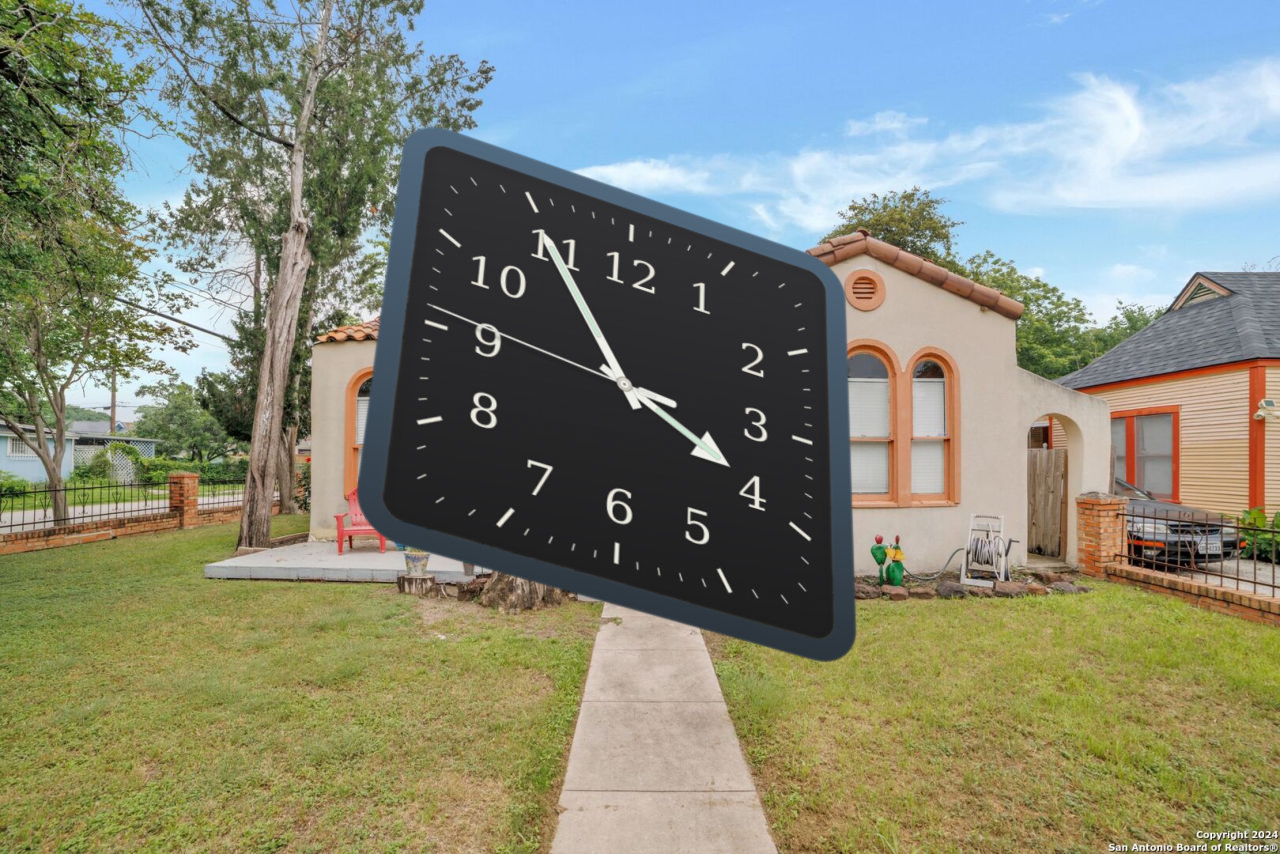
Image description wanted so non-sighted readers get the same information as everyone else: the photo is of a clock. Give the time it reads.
3:54:46
